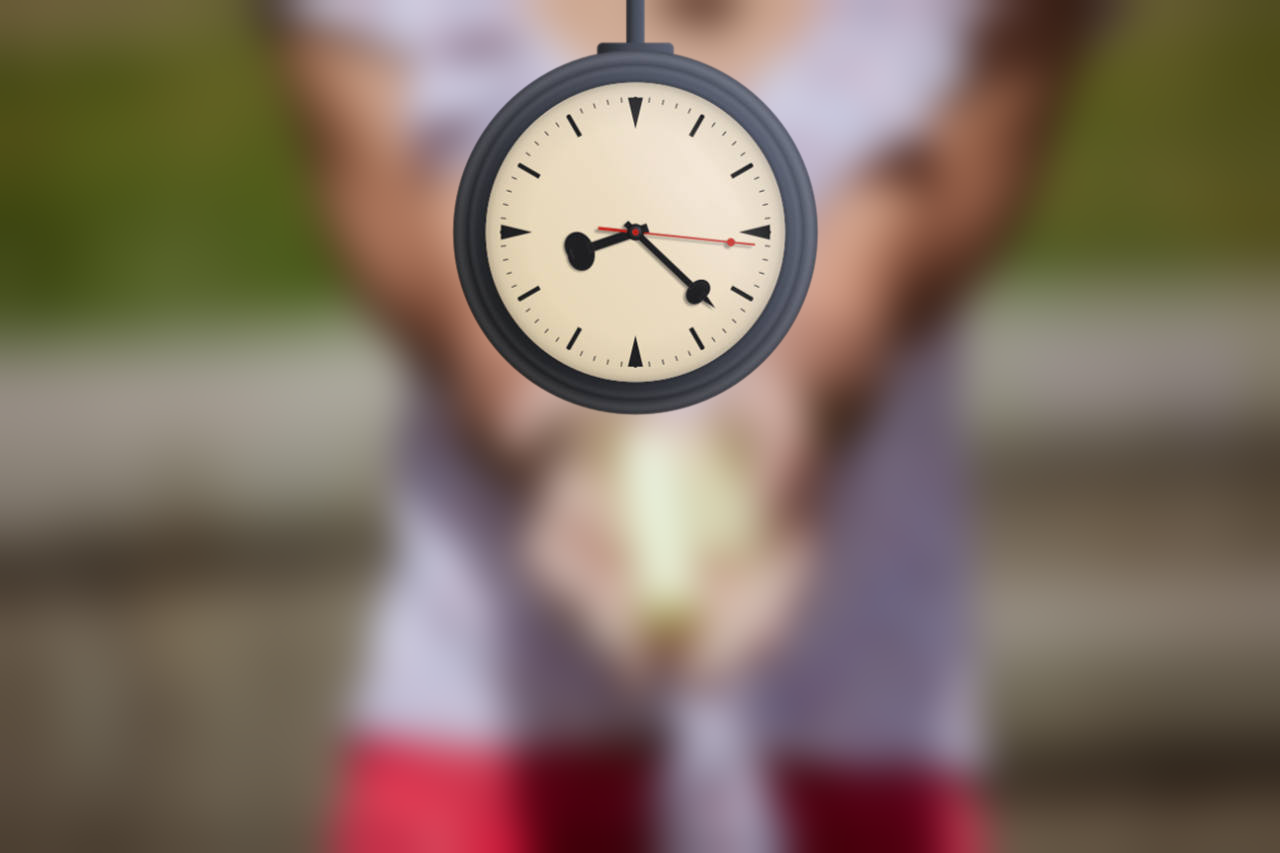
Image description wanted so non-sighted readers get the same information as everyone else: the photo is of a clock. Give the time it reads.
8:22:16
